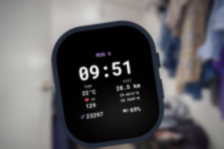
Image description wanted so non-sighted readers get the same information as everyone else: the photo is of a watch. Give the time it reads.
9:51
